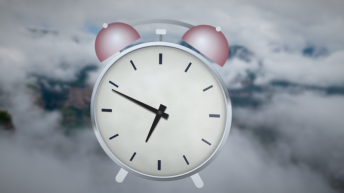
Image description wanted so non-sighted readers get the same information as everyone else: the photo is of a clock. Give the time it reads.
6:49
